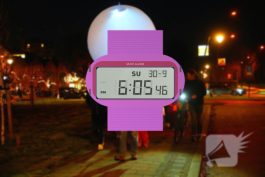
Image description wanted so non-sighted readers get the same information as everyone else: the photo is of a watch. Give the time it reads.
6:05:46
